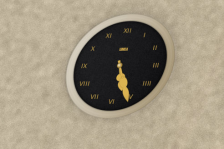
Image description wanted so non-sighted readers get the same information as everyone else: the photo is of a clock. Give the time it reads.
5:26
